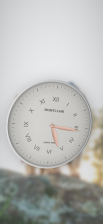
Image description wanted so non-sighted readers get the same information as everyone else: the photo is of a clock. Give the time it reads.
5:16
